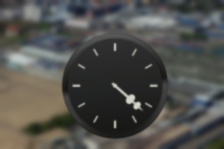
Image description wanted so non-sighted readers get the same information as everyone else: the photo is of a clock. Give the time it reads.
4:22
